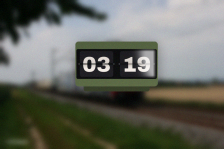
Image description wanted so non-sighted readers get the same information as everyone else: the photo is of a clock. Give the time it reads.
3:19
